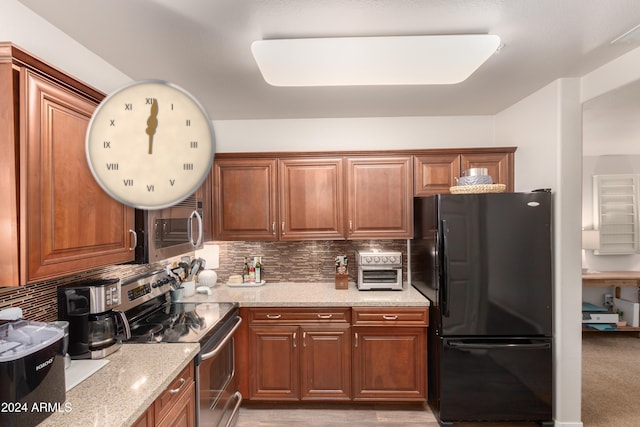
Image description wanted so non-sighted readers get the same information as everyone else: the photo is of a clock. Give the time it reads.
12:01
